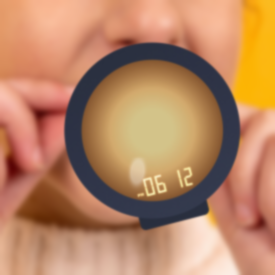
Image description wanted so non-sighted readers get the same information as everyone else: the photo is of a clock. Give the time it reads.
6:12
